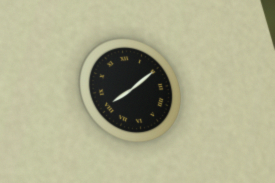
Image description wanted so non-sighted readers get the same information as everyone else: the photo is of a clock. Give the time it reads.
8:10
